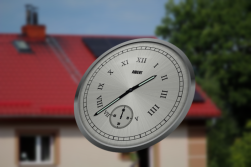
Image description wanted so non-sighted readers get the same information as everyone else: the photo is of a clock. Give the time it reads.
1:37
